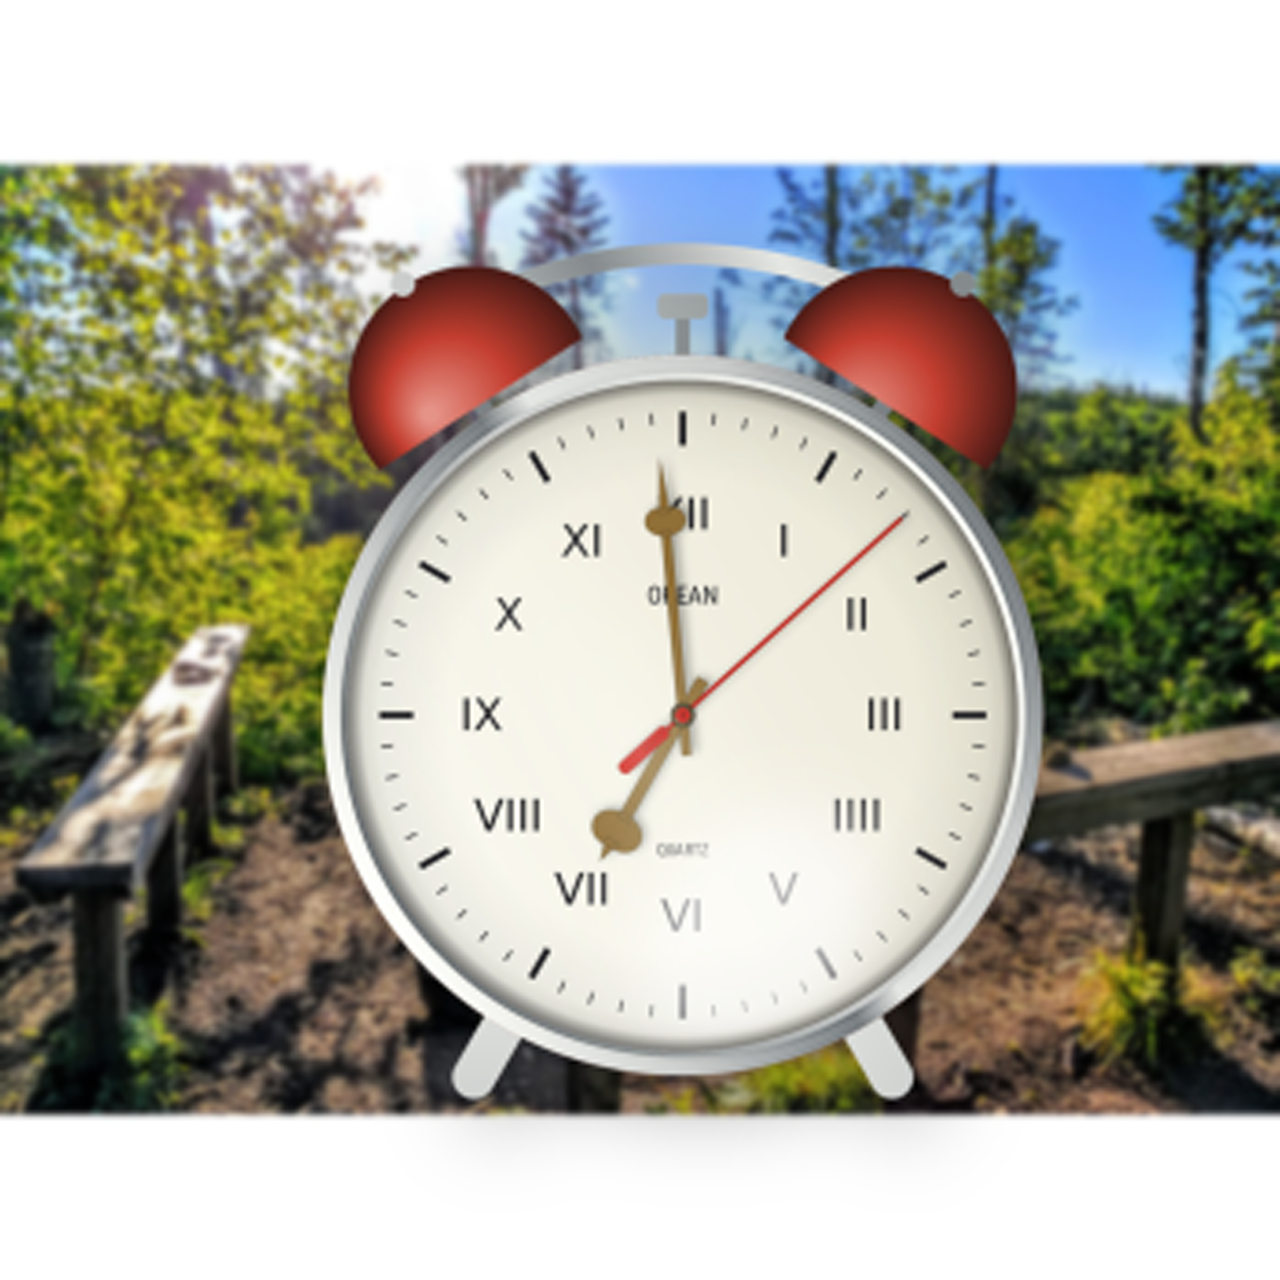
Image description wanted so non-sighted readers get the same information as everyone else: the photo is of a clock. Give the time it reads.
6:59:08
